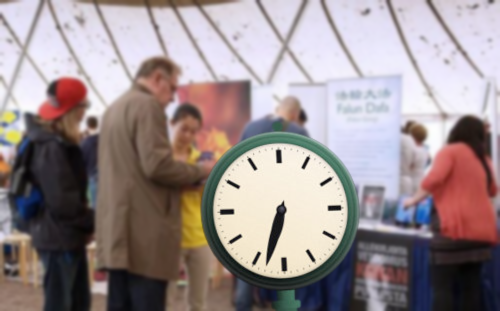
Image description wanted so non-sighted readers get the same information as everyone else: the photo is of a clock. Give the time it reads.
6:33
